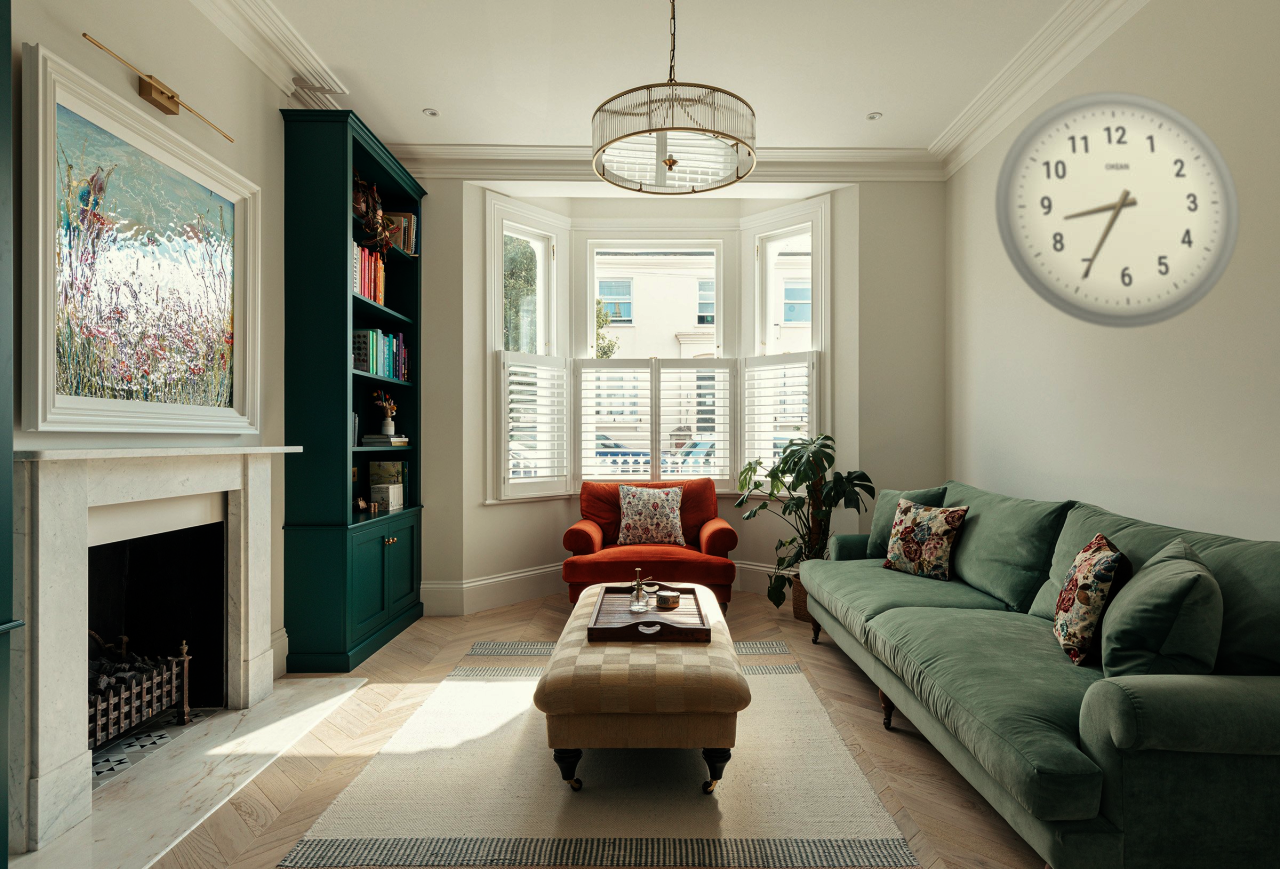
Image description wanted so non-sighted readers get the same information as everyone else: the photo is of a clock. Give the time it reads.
8:35
